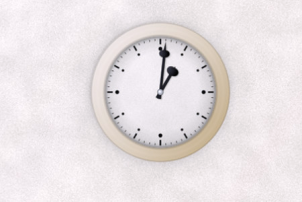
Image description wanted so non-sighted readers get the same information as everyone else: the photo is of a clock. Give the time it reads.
1:01
